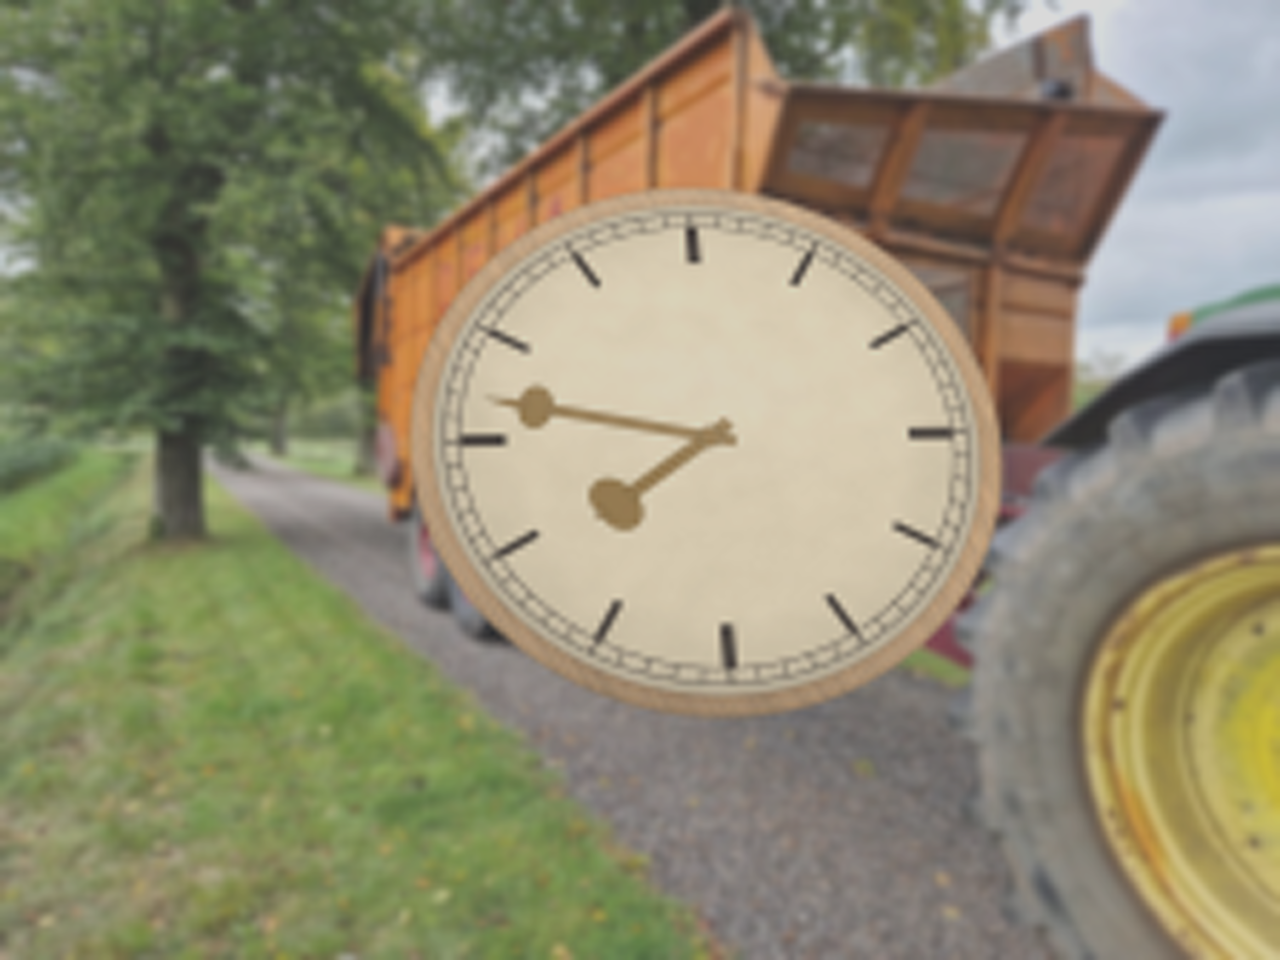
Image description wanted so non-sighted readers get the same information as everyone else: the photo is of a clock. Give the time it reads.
7:47
